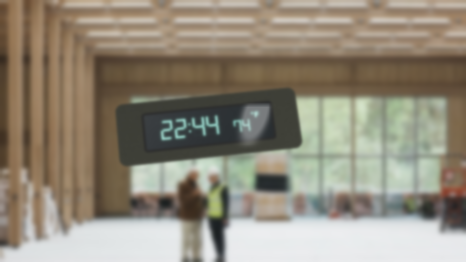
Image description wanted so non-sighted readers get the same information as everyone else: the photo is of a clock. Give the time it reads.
22:44
